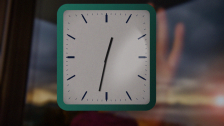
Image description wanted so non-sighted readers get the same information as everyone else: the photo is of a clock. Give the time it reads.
12:32
